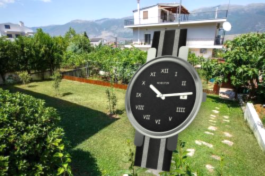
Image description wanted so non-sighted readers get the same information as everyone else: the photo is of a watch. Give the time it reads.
10:14
